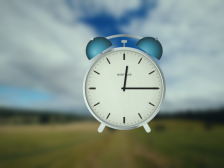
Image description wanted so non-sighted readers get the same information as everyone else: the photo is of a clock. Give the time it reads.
12:15
